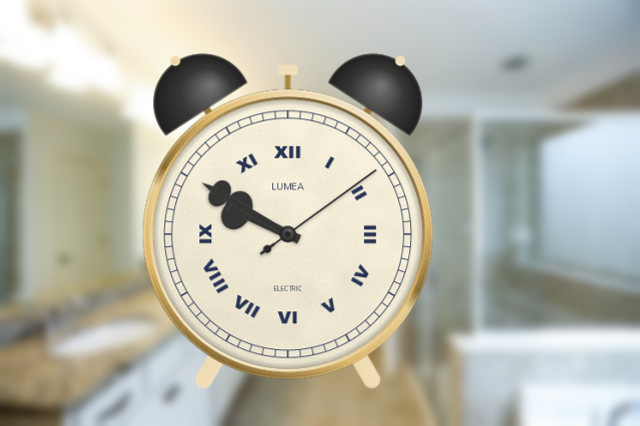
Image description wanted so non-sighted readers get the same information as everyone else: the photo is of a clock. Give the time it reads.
9:50:09
